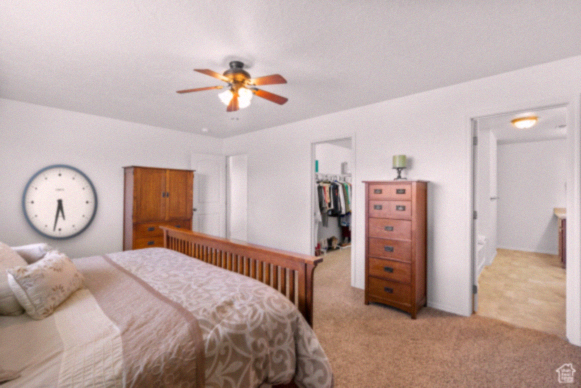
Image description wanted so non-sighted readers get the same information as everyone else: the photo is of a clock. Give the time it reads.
5:32
